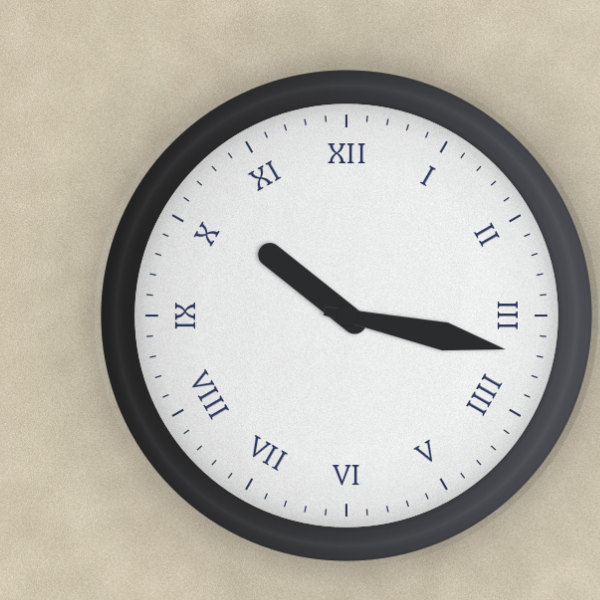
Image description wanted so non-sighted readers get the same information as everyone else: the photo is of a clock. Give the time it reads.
10:17
